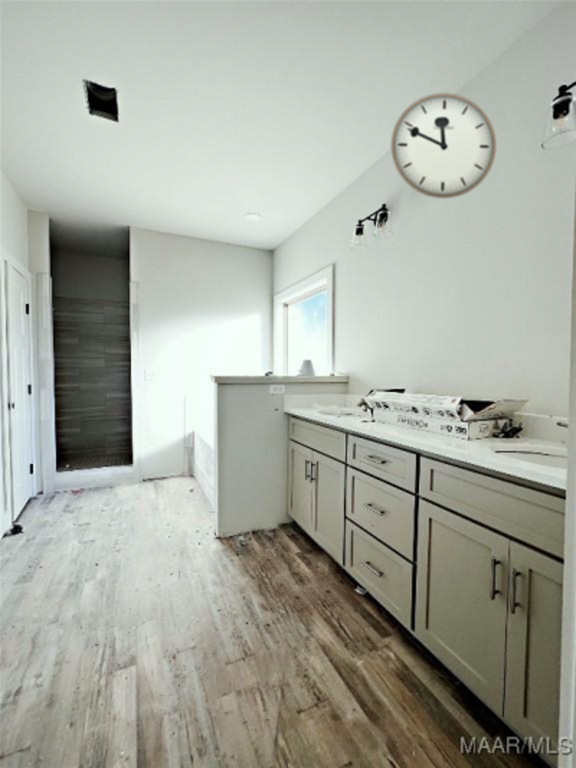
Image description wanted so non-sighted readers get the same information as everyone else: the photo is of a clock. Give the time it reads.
11:49
